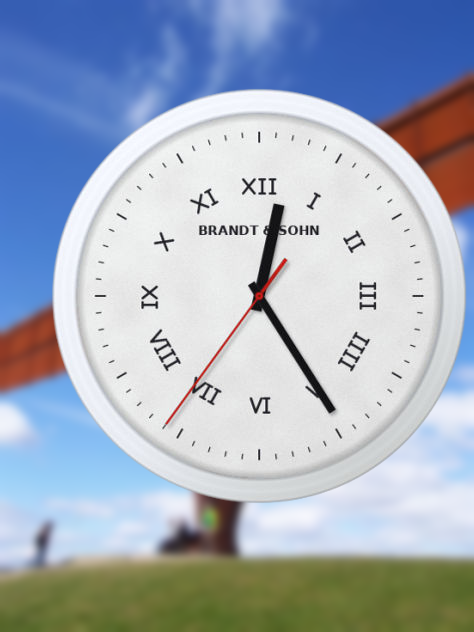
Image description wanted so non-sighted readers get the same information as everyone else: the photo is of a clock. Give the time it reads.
12:24:36
